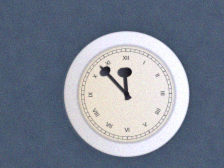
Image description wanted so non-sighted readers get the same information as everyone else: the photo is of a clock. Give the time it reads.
11:53
